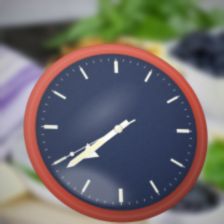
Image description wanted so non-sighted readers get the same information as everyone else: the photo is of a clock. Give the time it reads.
7:38:40
